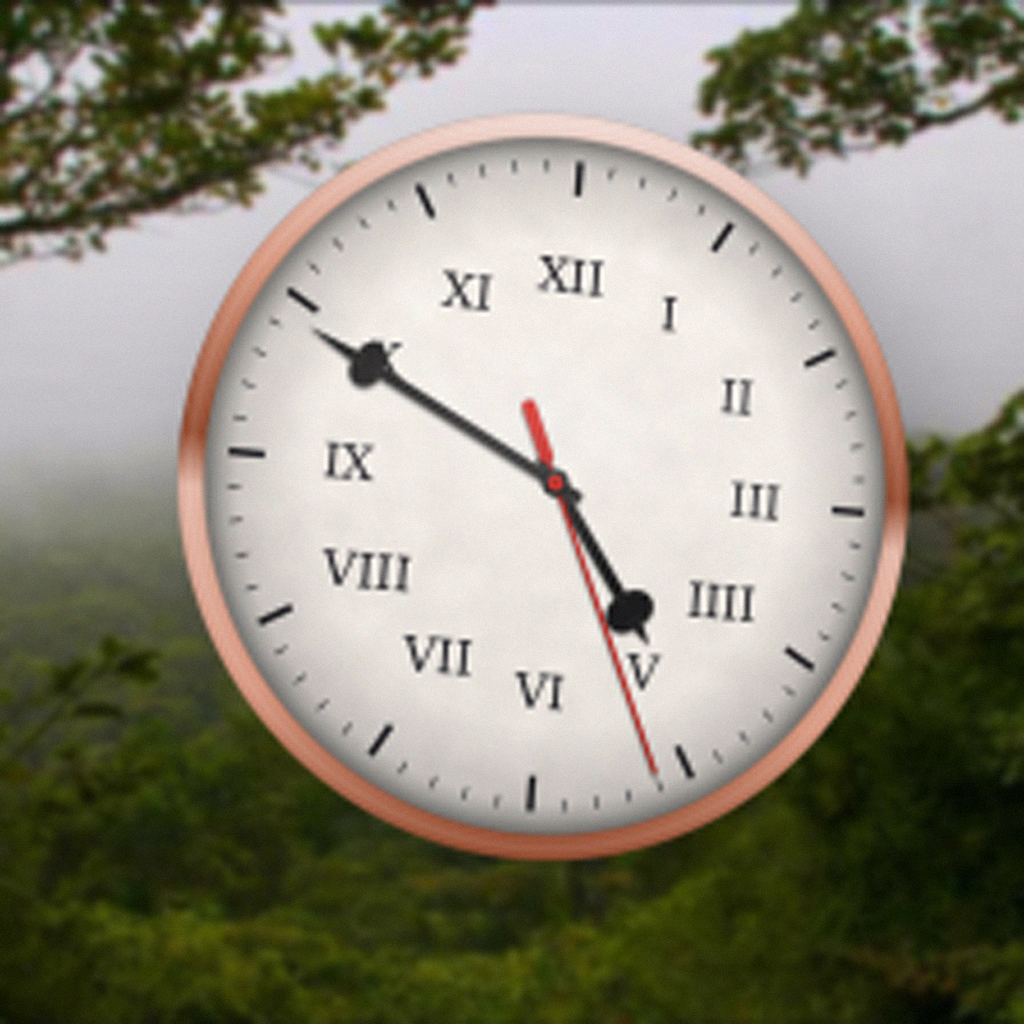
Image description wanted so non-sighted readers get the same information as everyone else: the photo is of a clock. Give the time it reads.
4:49:26
